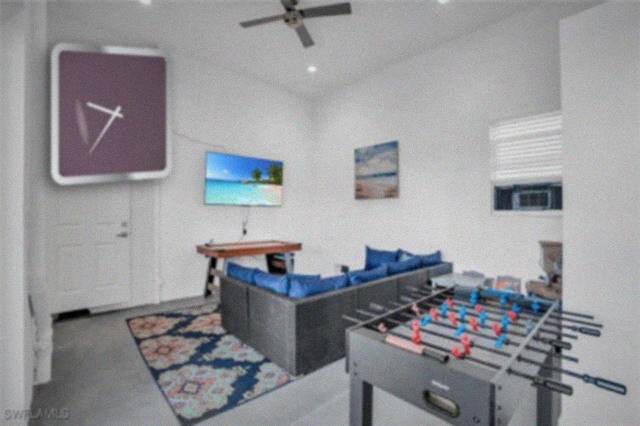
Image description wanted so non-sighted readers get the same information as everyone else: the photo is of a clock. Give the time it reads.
9:36
